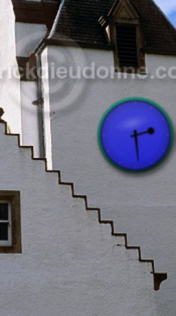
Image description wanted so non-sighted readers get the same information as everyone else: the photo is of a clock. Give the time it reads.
2:29
